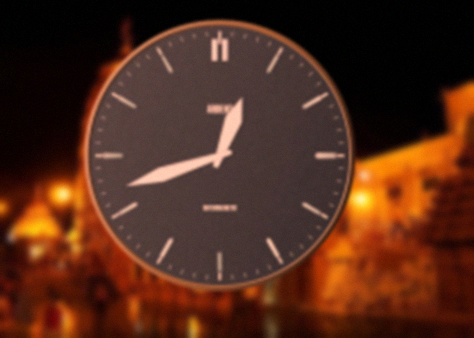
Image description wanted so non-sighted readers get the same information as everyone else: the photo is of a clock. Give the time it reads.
12:42
